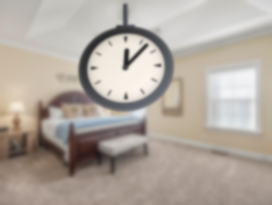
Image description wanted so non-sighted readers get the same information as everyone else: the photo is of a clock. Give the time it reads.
12:07
